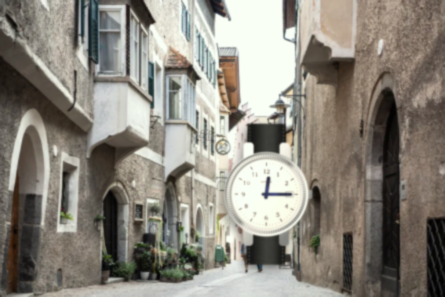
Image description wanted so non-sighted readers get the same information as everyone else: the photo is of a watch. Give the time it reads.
12:15
